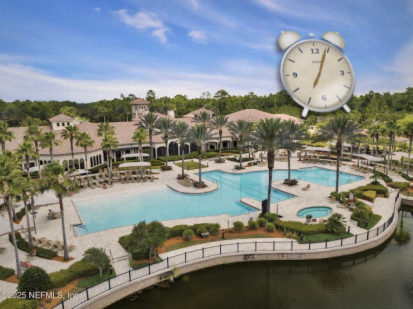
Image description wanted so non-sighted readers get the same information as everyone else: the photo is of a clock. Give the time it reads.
7:04
